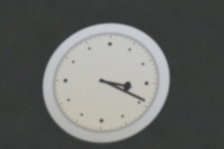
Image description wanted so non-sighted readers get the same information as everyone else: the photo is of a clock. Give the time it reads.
3:19
